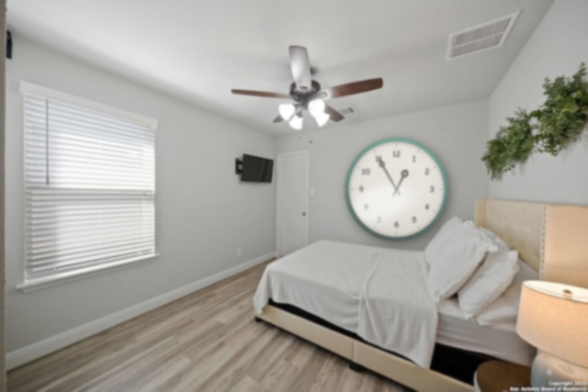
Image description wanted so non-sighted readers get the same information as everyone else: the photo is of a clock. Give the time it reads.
12:55
